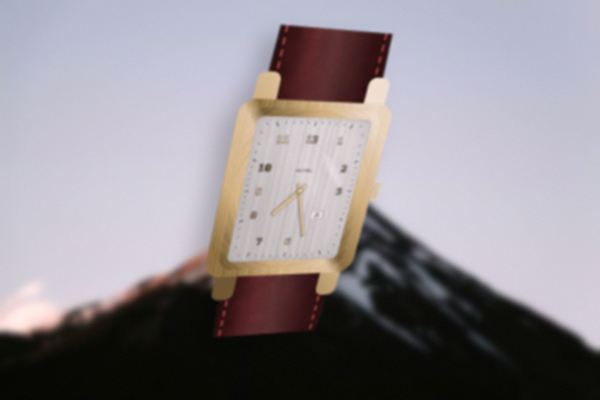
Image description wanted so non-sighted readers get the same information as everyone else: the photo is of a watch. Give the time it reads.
7:27
